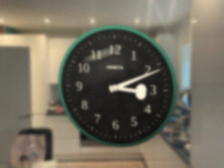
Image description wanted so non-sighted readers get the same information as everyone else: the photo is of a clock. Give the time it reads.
3:11
